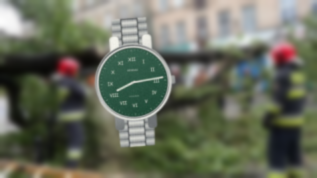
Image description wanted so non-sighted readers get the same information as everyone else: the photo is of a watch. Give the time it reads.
8:14
